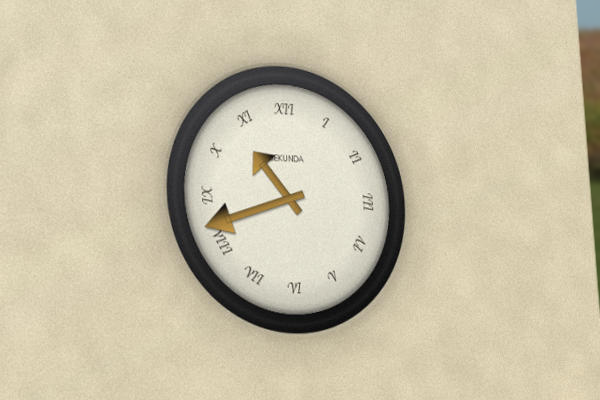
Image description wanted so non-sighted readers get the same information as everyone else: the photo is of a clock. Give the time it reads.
10:42
